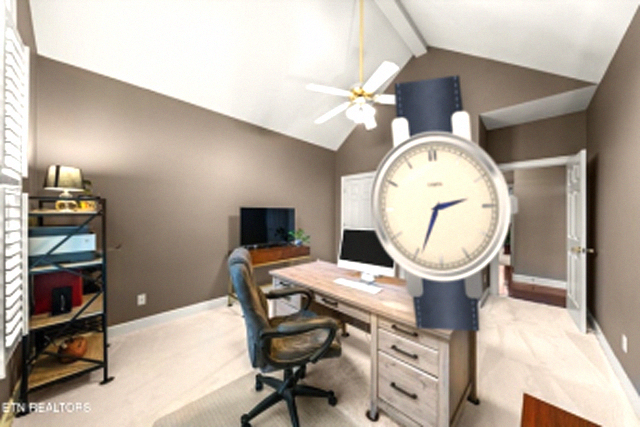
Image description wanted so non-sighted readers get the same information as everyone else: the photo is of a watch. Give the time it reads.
2:34
